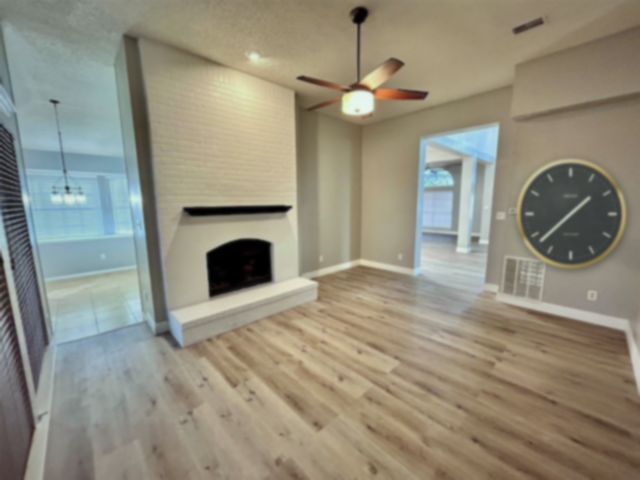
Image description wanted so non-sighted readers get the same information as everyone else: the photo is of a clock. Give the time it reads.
1:38
